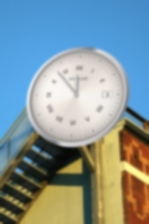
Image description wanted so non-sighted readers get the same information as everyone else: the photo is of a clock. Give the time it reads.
11:53
